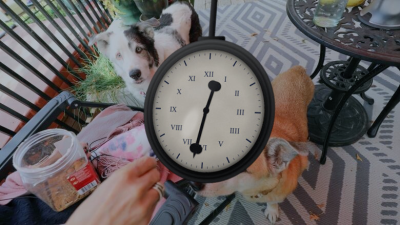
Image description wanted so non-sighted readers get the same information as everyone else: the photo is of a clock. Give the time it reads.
12:32
